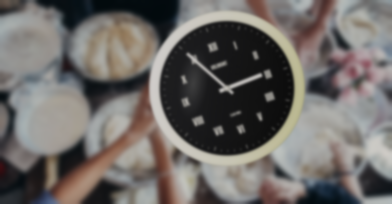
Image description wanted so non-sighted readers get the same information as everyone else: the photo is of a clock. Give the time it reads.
2:55
